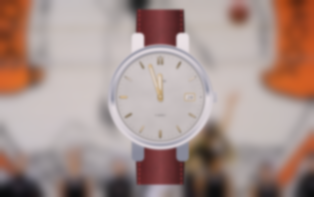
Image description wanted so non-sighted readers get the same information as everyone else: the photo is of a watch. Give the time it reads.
11:57
